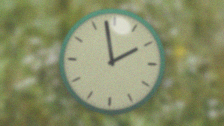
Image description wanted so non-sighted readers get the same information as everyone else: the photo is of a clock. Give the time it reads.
1:58
